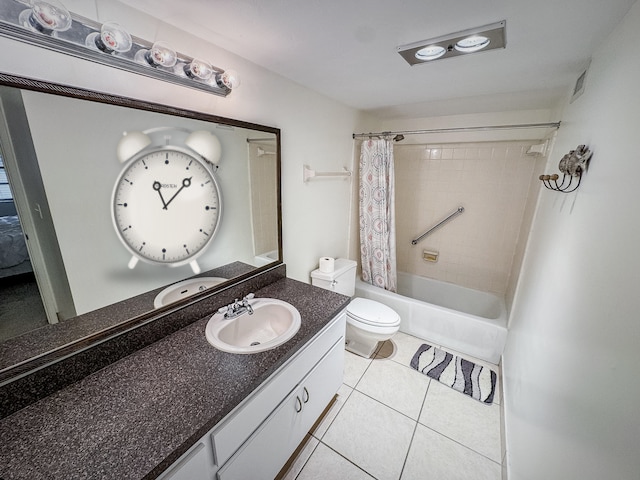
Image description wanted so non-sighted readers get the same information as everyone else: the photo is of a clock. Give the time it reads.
11:07
